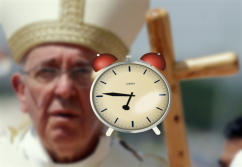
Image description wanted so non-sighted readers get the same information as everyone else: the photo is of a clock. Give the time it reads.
6:46
